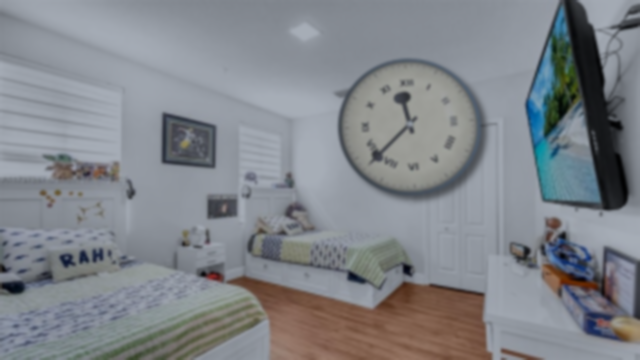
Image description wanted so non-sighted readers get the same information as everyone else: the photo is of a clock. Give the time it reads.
11:38
